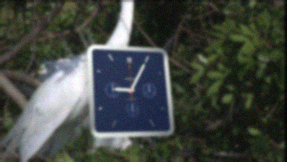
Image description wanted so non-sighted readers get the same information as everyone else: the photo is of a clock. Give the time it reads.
9:05
